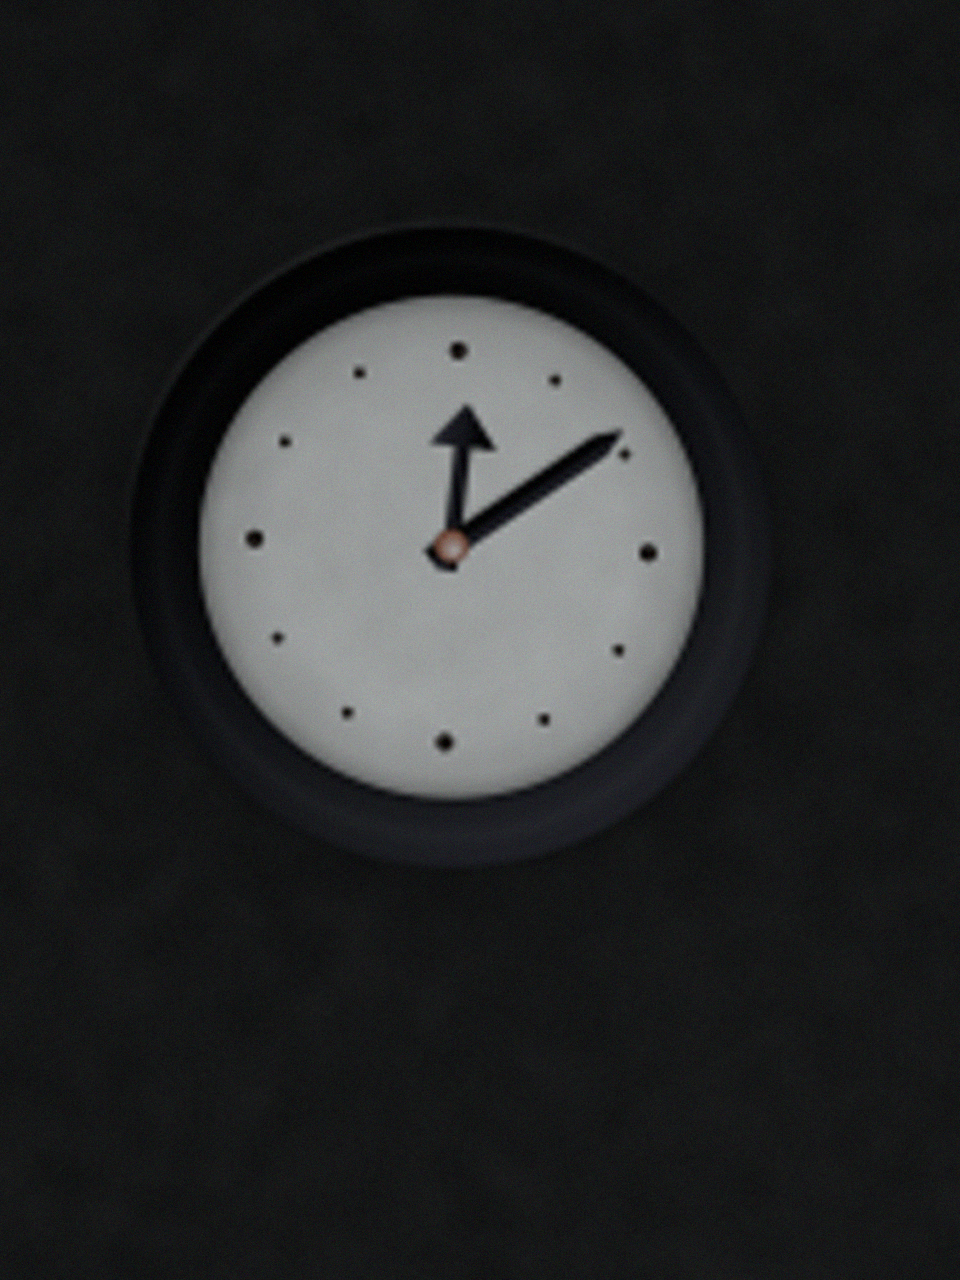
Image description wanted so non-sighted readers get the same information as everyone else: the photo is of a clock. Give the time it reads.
12:09
